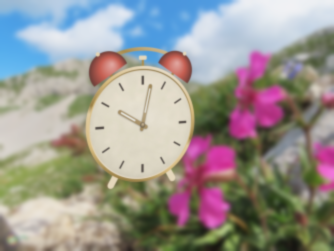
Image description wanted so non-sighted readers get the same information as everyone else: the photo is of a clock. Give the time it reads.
10:02
